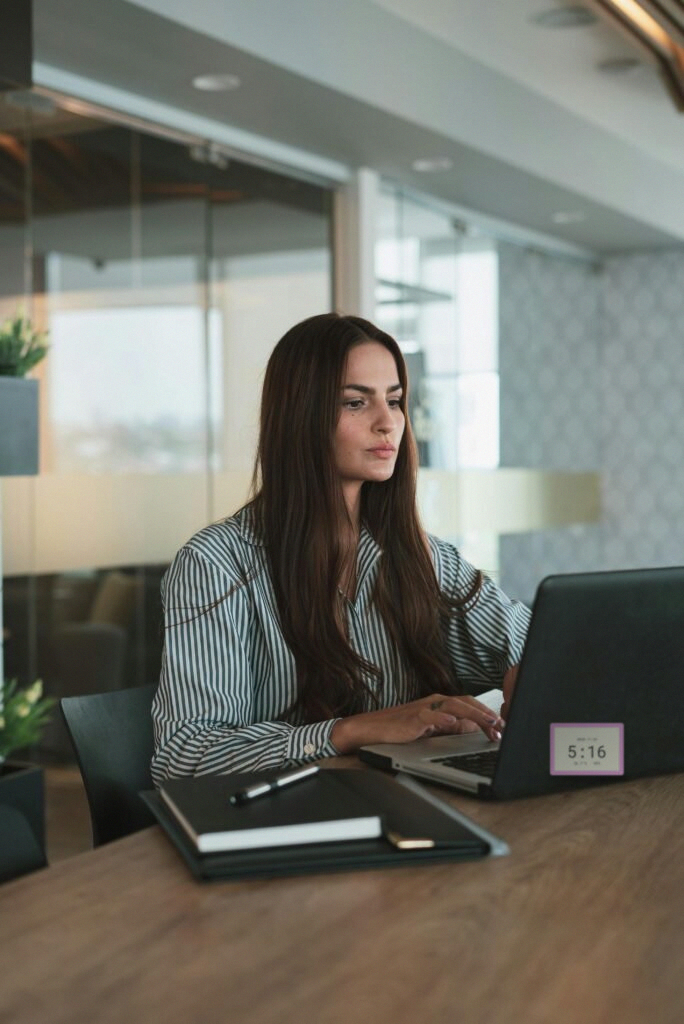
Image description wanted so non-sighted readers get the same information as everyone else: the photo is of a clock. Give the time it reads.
5:16
